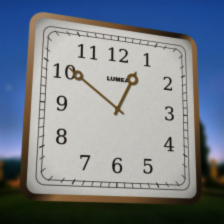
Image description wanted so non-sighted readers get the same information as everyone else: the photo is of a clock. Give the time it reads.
12:51
